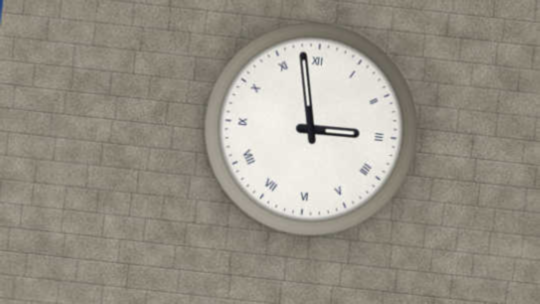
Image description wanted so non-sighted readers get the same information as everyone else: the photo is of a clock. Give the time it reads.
2:58
